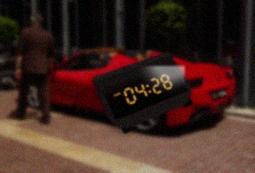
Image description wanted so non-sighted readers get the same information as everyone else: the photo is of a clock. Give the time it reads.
4:28
